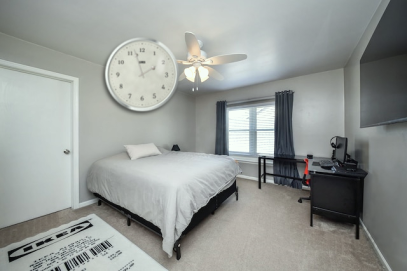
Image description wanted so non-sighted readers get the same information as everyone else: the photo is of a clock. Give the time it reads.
1:57
